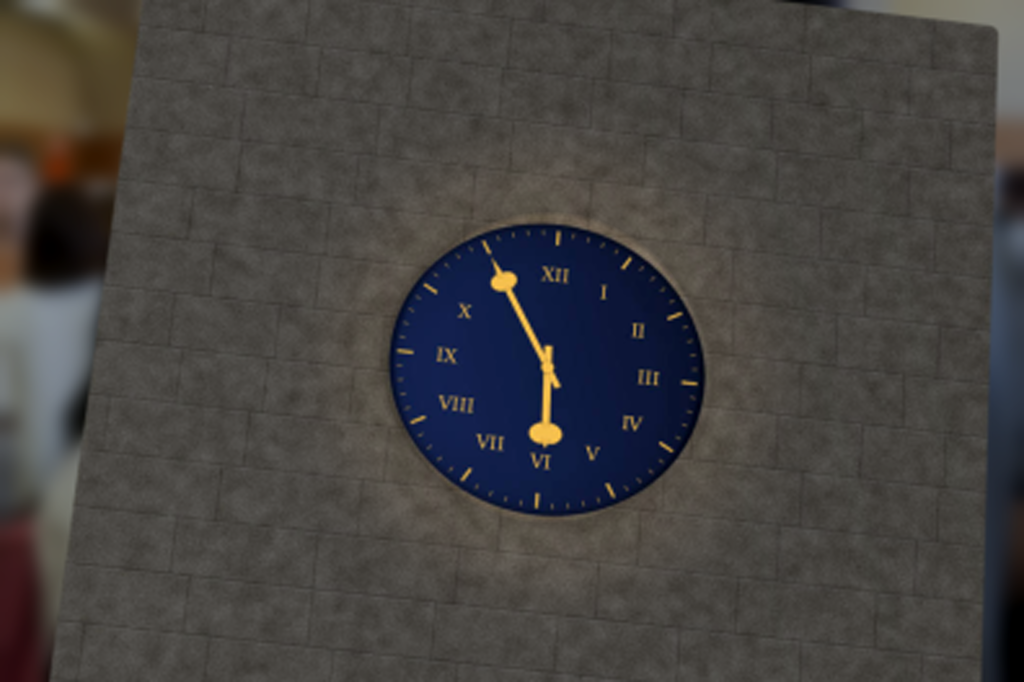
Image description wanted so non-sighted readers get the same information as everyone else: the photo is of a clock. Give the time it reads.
5:55
